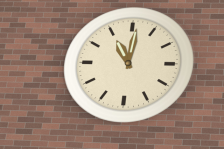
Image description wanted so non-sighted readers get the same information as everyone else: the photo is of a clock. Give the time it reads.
11:01
